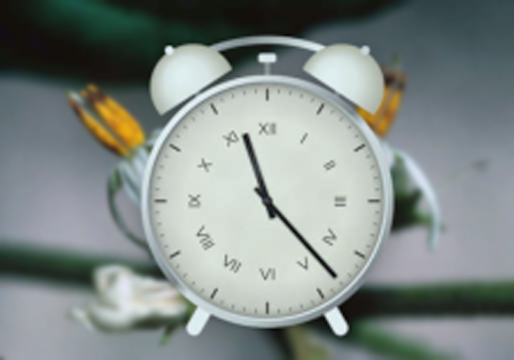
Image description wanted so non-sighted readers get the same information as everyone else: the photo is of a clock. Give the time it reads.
11:23
